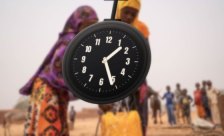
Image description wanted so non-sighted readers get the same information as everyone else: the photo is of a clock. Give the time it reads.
1:26
